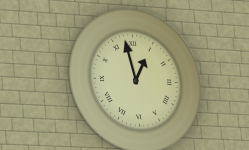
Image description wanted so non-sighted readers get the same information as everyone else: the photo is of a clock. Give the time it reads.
12:58
